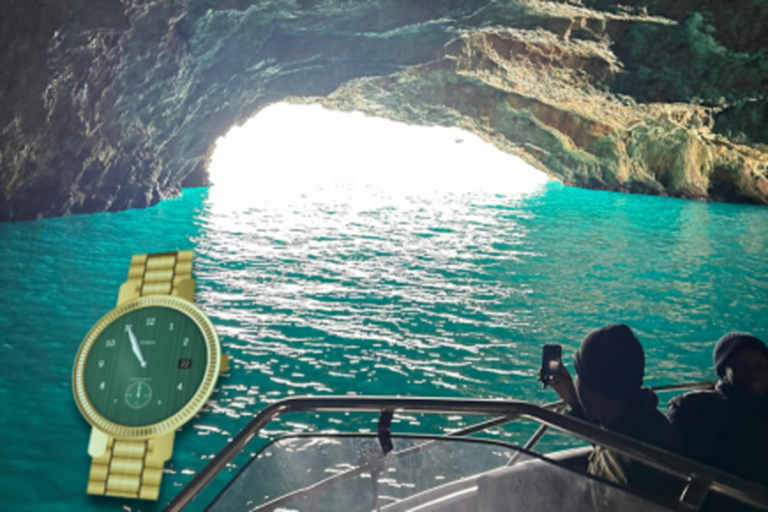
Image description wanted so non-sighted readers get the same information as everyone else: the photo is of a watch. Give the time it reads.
10:55
